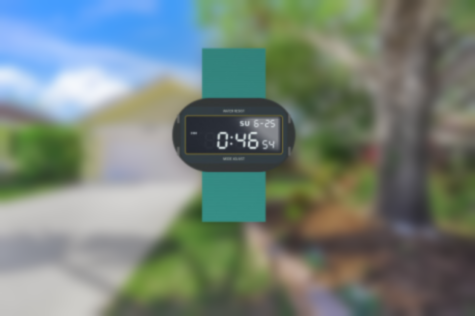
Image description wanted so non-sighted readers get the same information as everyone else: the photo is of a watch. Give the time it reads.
0:46
